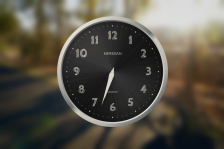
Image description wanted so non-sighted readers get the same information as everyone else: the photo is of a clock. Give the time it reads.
6:33
